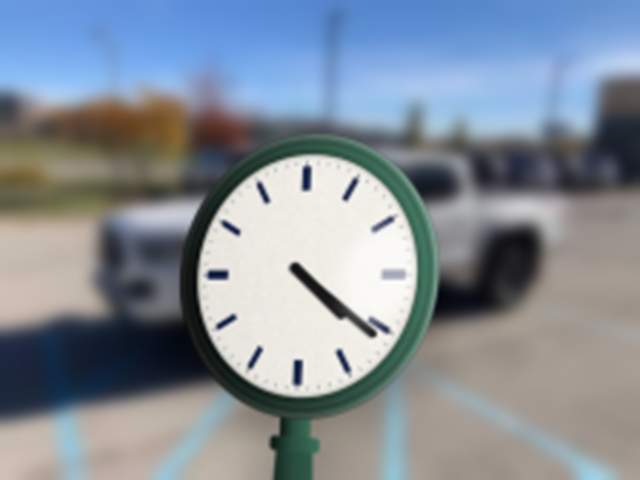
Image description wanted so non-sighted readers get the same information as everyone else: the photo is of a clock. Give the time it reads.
4:21
